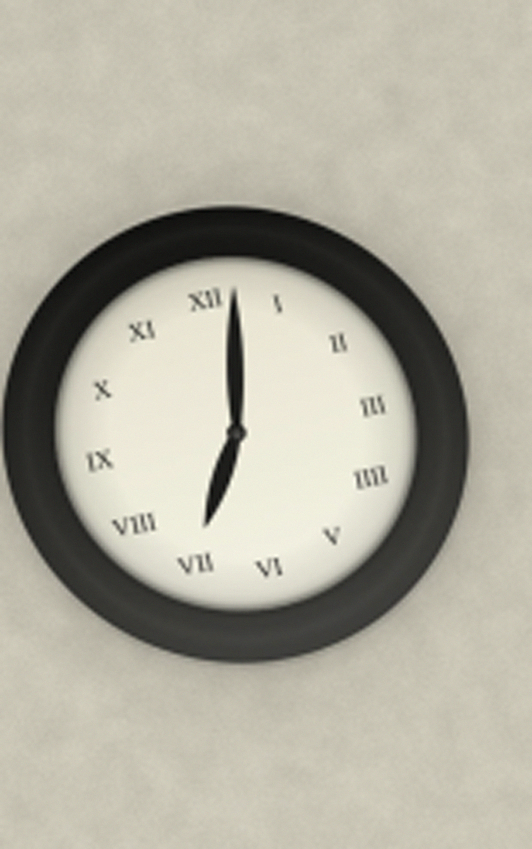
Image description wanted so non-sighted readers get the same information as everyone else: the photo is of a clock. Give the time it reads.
7:02
